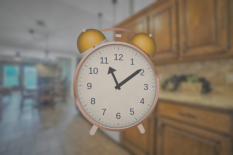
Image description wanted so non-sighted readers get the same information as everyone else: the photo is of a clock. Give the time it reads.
11:09
